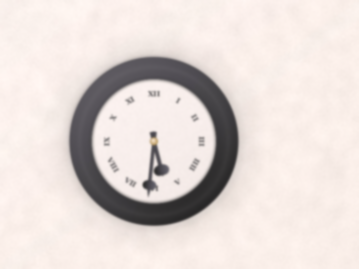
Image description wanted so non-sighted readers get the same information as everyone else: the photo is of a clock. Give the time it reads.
5:31
